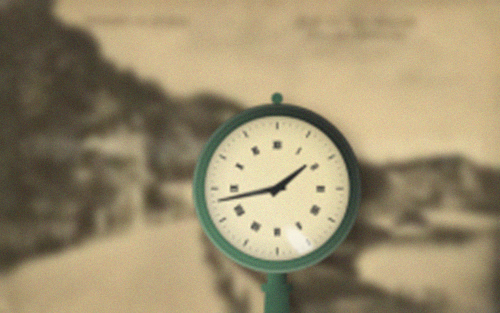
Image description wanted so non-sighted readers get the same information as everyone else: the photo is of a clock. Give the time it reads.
1:43
